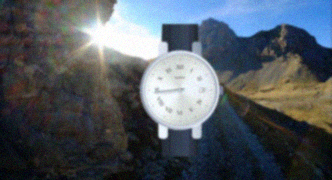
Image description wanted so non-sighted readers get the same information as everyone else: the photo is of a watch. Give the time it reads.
8:44
